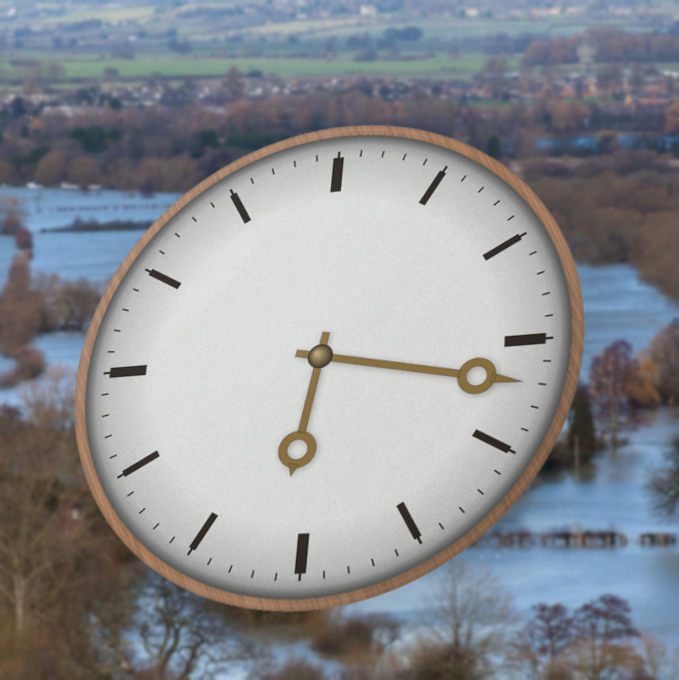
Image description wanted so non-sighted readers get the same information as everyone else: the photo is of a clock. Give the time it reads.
6:17
